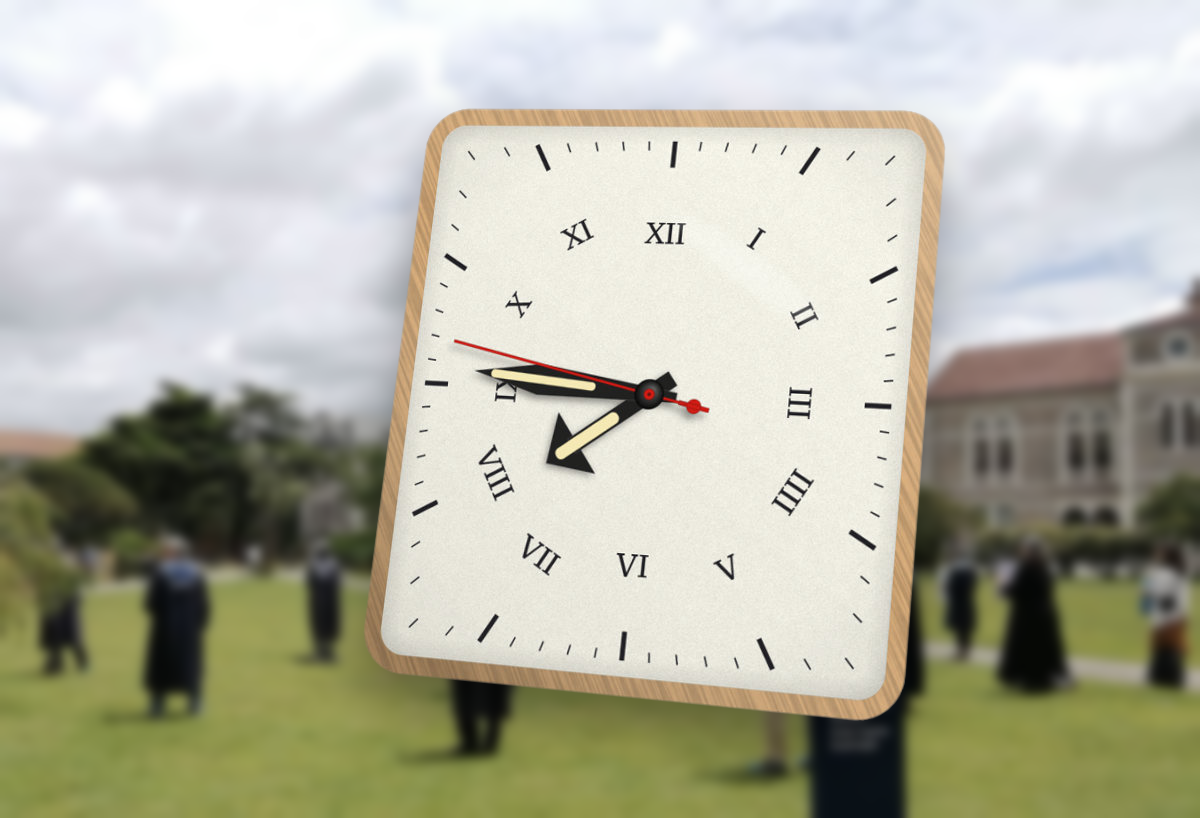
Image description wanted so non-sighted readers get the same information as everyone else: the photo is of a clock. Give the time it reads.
7:45:47
